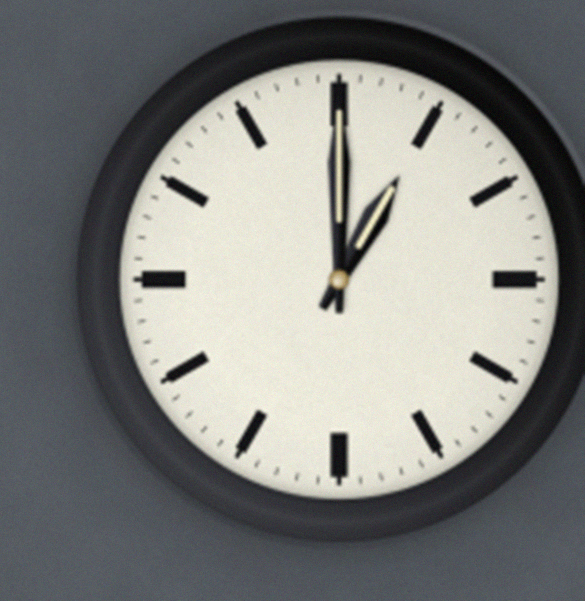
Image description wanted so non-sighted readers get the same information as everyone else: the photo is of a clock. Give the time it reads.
1:00
